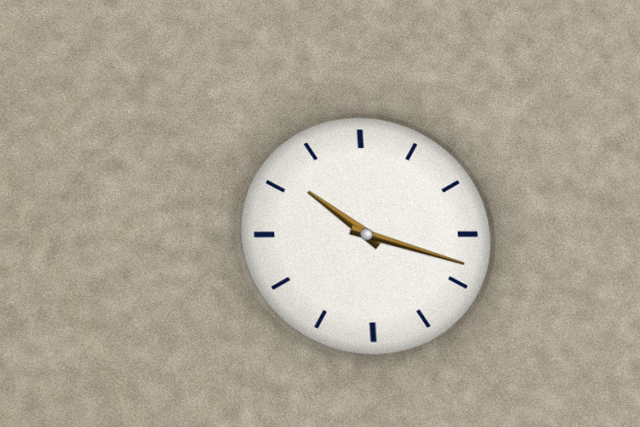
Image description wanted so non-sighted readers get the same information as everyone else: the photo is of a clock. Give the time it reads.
10:18
